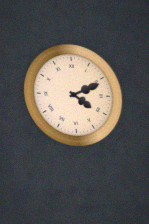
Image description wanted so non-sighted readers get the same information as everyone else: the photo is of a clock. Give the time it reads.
4:11
